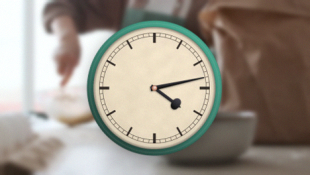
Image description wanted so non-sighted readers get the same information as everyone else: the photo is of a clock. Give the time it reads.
4:13
